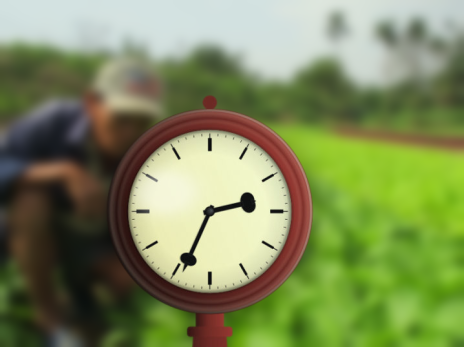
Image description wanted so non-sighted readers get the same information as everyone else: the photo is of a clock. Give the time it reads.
2:34
